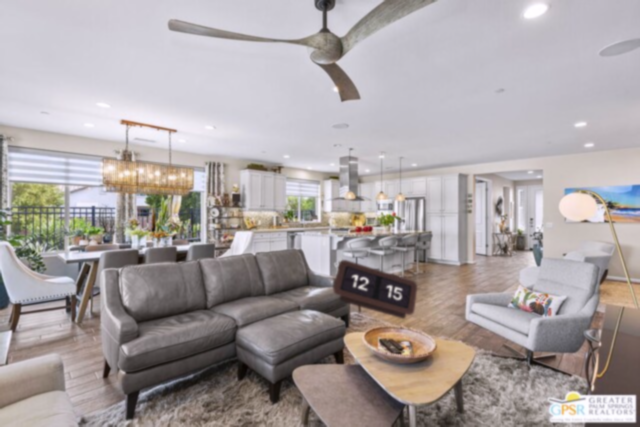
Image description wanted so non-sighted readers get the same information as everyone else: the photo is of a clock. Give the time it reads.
12:15
